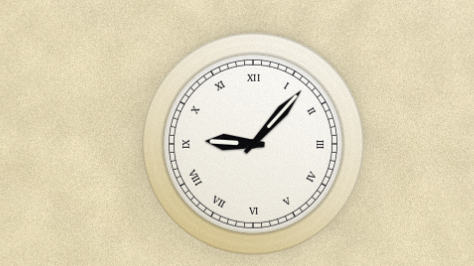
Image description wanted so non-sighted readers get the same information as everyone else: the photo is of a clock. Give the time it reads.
9:07
